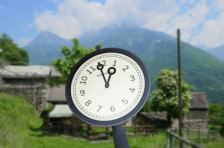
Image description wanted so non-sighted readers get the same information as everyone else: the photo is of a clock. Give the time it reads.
12:59
